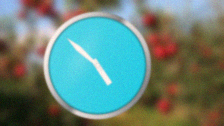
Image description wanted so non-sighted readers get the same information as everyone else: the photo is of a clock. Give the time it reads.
4:52
